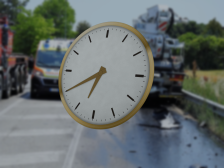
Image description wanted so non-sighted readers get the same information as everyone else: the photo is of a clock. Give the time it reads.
6:40
